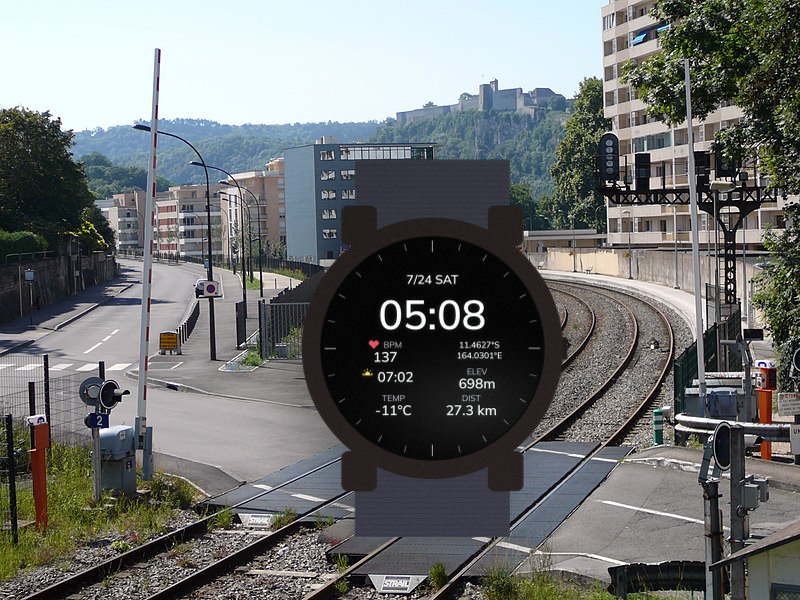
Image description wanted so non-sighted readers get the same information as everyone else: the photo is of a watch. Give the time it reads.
5:08
